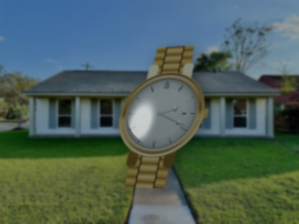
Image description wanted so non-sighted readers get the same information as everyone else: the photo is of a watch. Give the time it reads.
2:19
